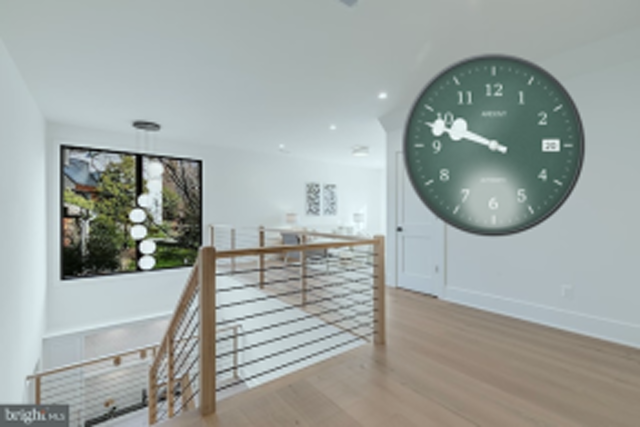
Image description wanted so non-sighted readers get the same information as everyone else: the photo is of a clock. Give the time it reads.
9:48
